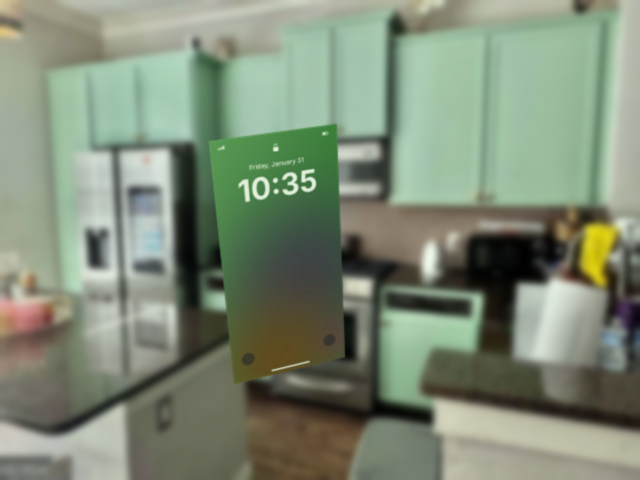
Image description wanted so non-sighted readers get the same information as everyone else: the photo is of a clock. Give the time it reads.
10:35
